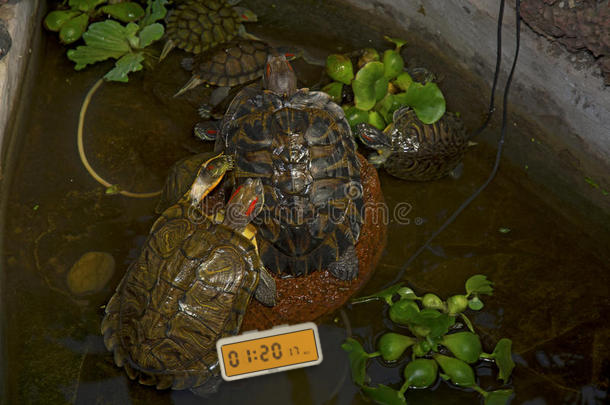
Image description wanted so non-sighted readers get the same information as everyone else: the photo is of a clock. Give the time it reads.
1:20:17
